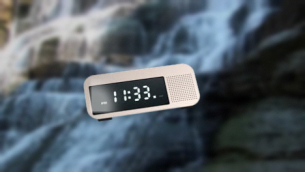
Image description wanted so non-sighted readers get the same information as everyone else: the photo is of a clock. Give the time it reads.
11:33
